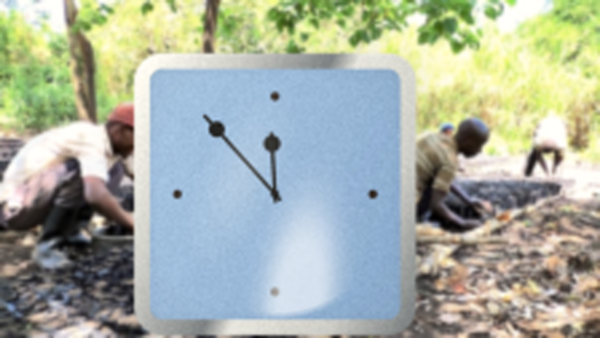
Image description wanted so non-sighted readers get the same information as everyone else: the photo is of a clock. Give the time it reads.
11:53
